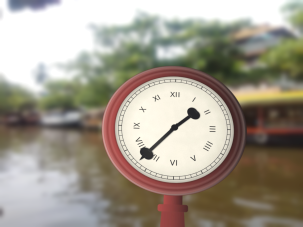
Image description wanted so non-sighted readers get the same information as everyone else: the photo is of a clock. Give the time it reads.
1:37
